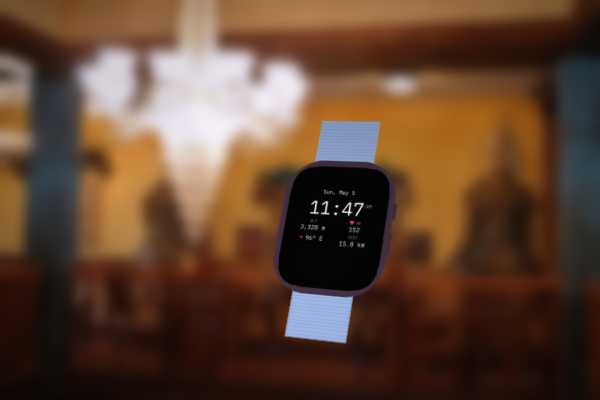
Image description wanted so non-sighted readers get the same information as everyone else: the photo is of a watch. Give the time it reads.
11:47
